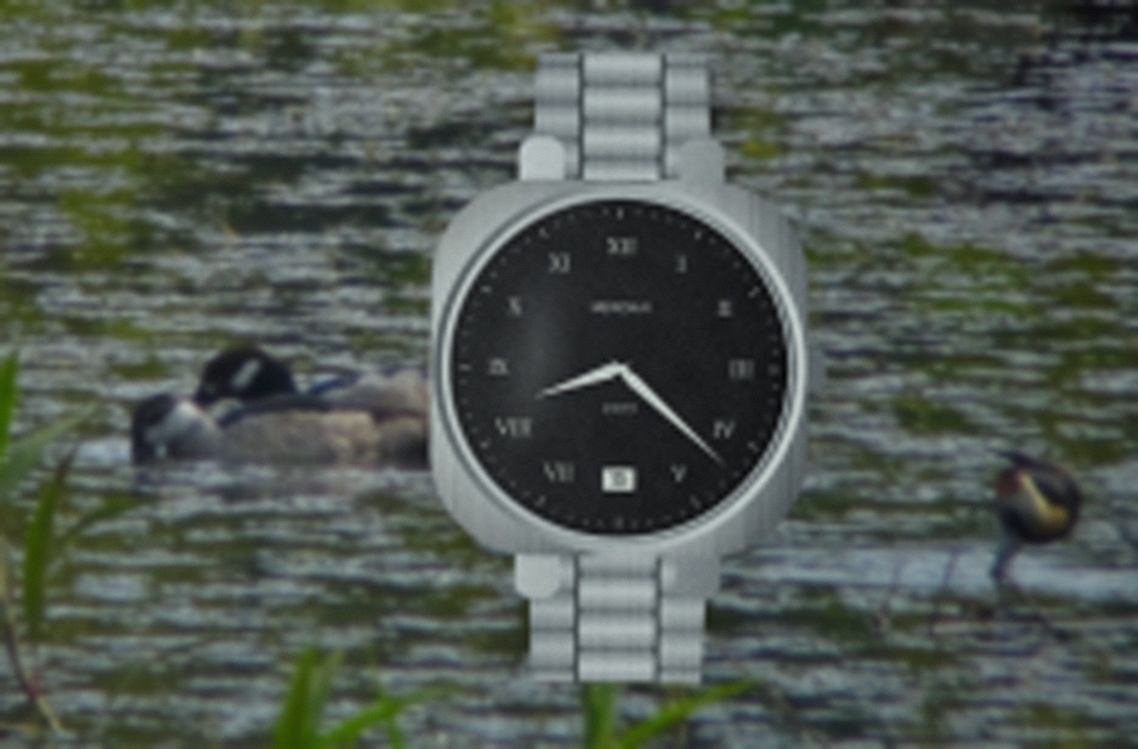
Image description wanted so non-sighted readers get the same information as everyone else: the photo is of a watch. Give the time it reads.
8:22
